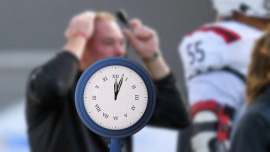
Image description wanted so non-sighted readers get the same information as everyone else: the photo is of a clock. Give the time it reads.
12:03
